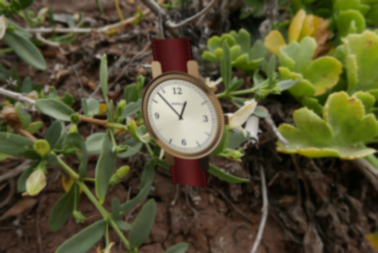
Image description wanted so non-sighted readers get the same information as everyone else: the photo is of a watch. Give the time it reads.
12:53
